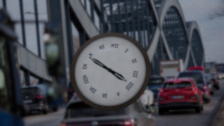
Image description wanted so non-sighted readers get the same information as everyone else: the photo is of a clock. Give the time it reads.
3:49
